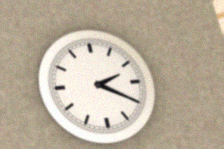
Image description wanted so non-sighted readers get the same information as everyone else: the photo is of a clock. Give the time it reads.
2:20
